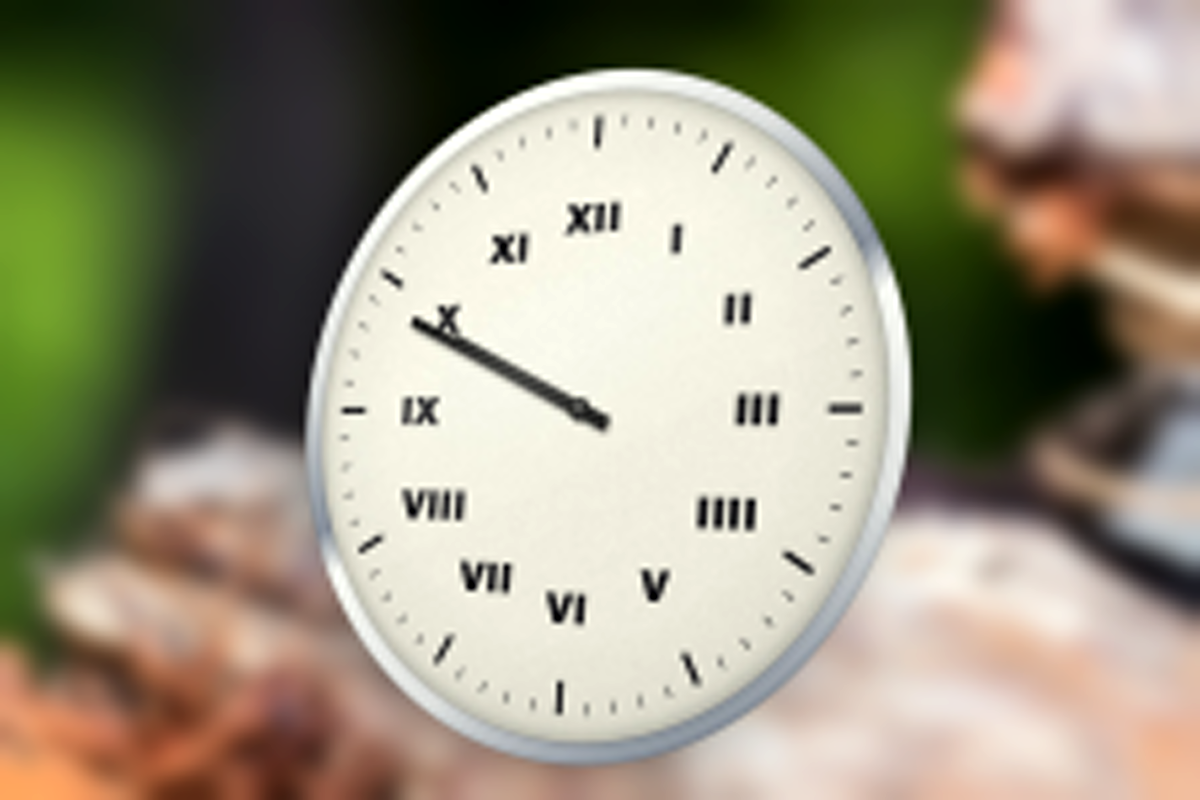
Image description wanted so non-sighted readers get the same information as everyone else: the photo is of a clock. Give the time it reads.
9:49
